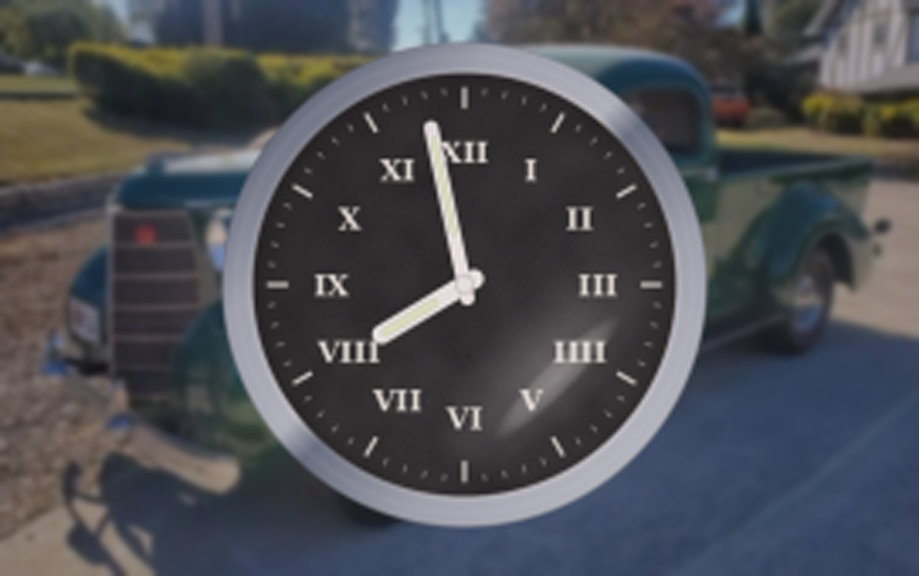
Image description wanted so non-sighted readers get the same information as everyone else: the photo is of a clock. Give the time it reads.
7:58
